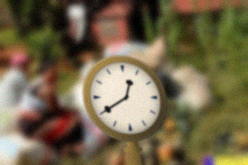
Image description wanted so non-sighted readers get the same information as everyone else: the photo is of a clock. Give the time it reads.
12:40
